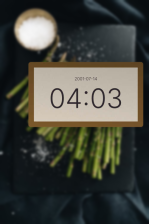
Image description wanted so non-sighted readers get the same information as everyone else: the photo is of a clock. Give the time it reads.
4:03
